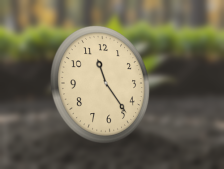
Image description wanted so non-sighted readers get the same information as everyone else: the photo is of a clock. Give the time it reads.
11:24
